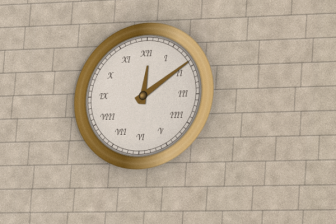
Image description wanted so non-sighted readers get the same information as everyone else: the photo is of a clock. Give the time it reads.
12:09
